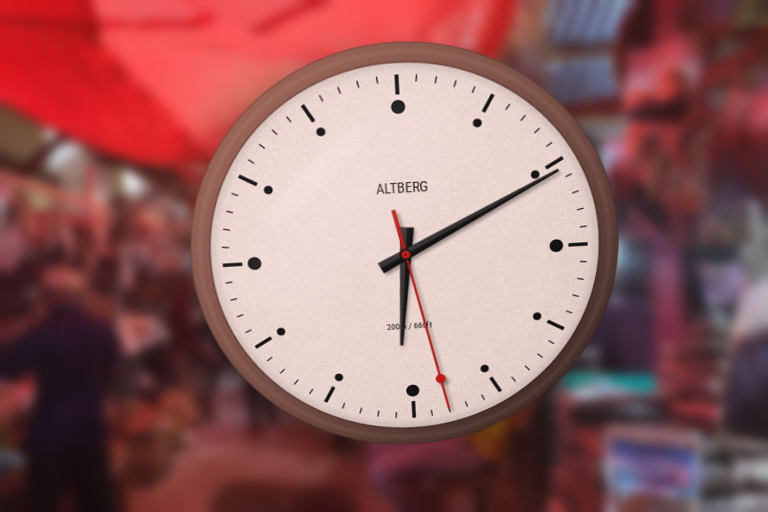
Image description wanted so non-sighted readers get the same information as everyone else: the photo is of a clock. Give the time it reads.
6:10:28
